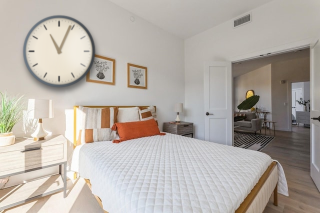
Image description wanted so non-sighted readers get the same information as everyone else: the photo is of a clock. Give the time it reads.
11:04
